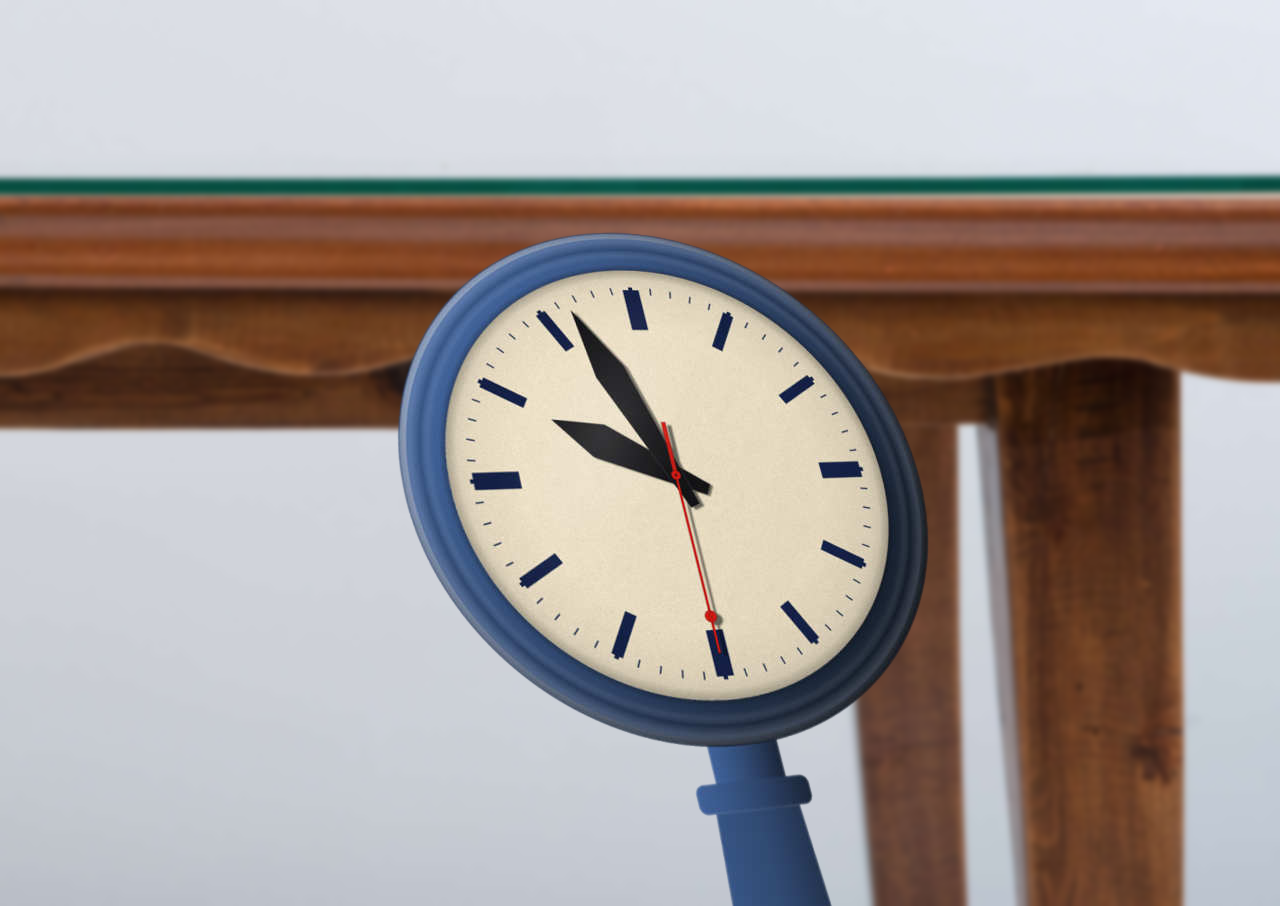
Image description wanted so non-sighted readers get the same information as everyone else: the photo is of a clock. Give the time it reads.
9:56:30
